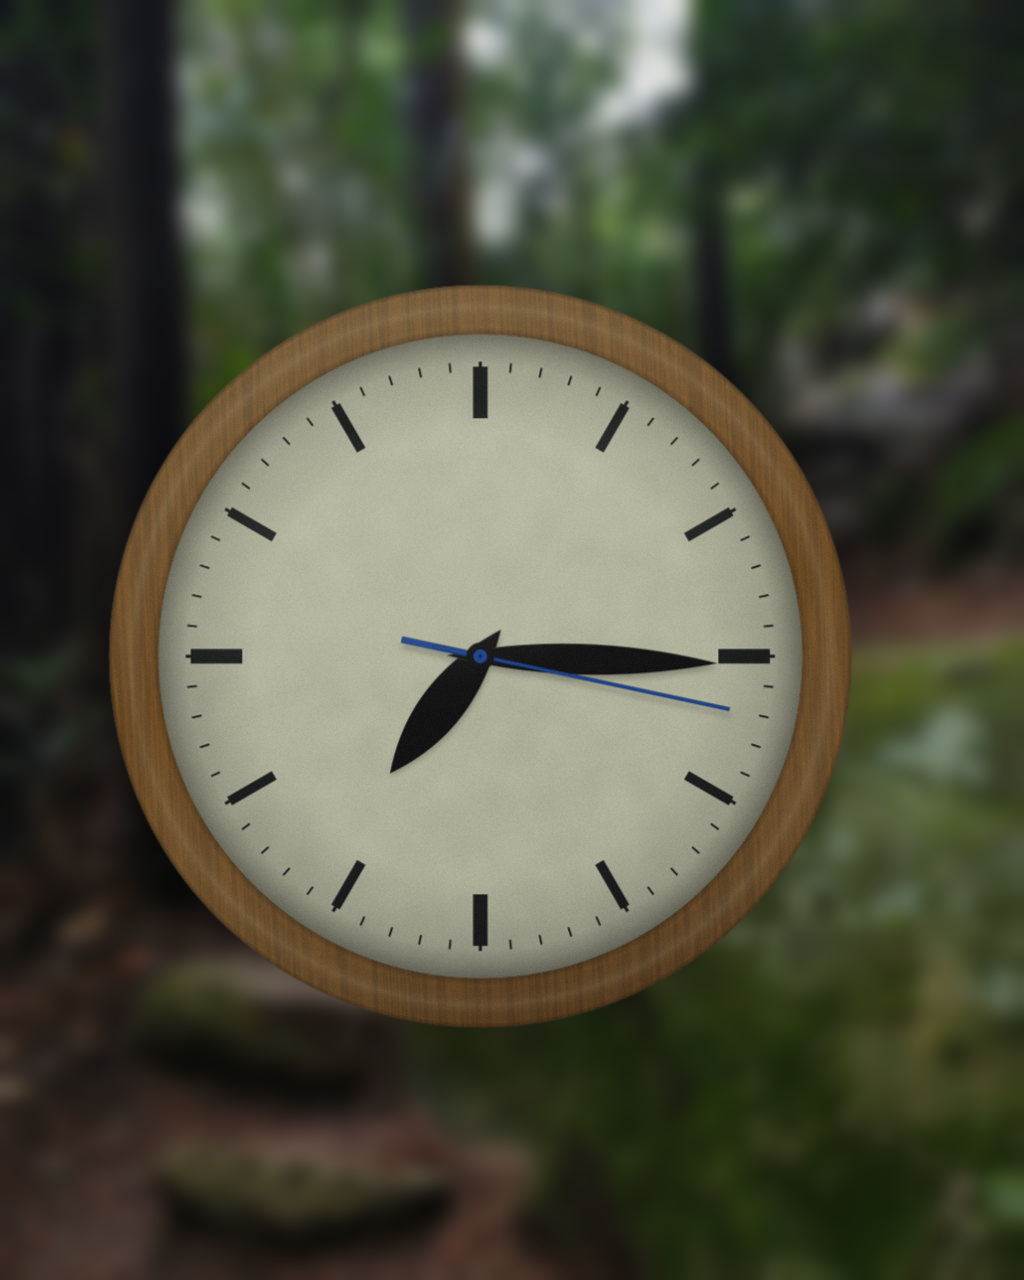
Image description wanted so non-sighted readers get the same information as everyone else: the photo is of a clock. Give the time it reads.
7:15:17
